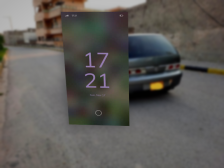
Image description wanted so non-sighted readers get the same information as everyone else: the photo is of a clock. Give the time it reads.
17:21
